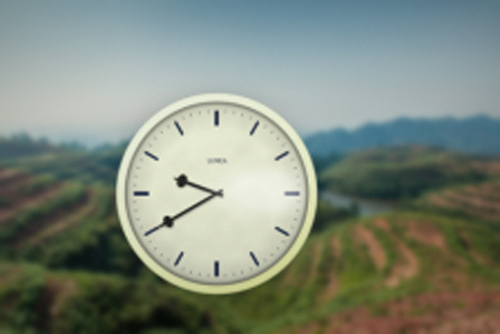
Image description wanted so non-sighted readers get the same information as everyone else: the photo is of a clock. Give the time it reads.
9:40
